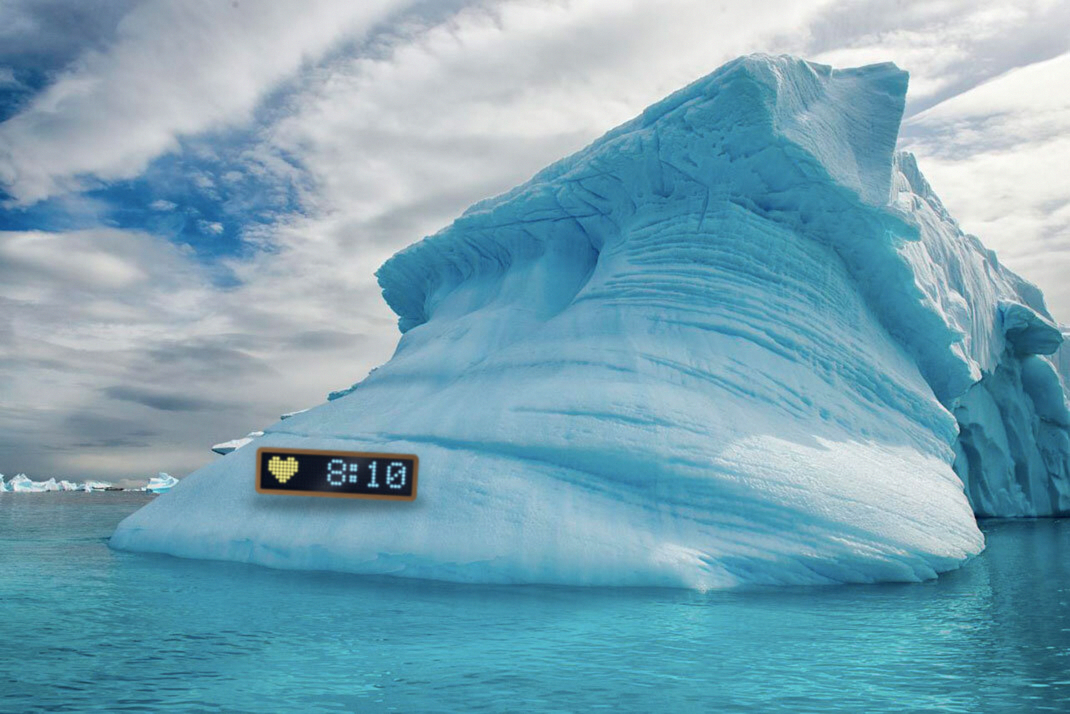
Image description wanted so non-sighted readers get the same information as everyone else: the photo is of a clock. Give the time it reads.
8:10
